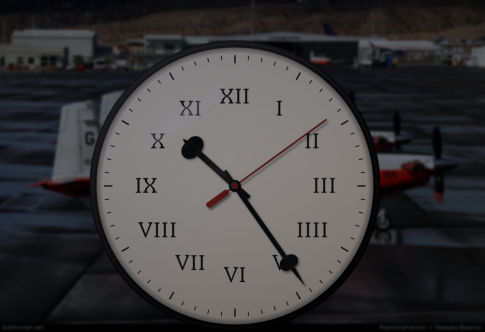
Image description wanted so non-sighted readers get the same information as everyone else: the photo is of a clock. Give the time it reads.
10:24:09
